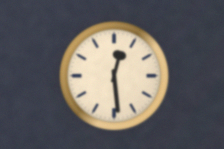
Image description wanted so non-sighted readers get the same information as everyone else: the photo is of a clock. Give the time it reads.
12:29
